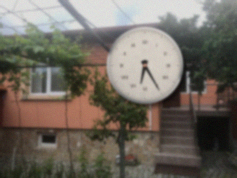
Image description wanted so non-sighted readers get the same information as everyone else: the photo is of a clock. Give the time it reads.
6:25
